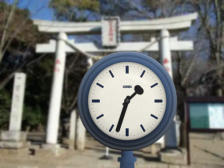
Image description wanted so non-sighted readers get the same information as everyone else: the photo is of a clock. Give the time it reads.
1:33
